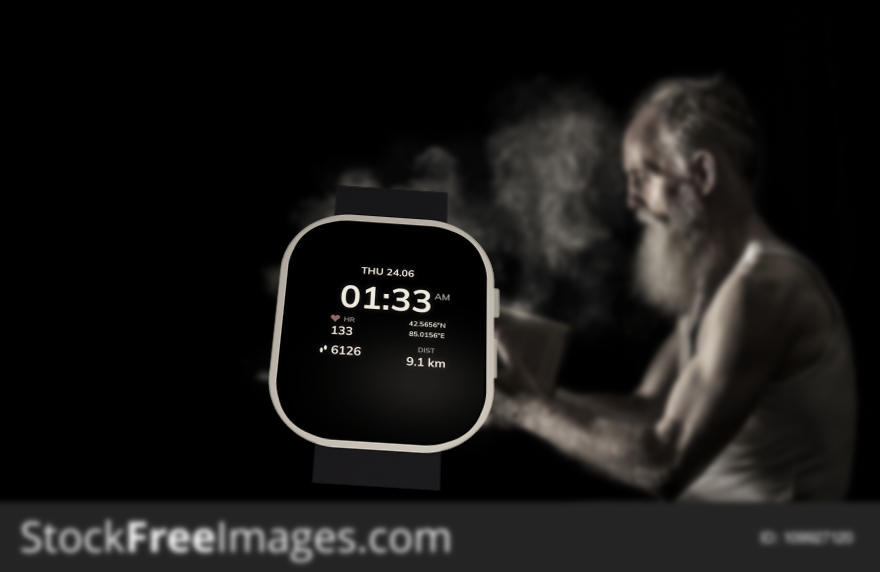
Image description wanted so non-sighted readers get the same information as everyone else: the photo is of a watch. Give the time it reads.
1:33
